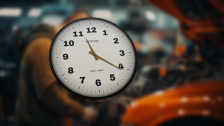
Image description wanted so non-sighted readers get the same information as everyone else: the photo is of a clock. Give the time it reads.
11:21
